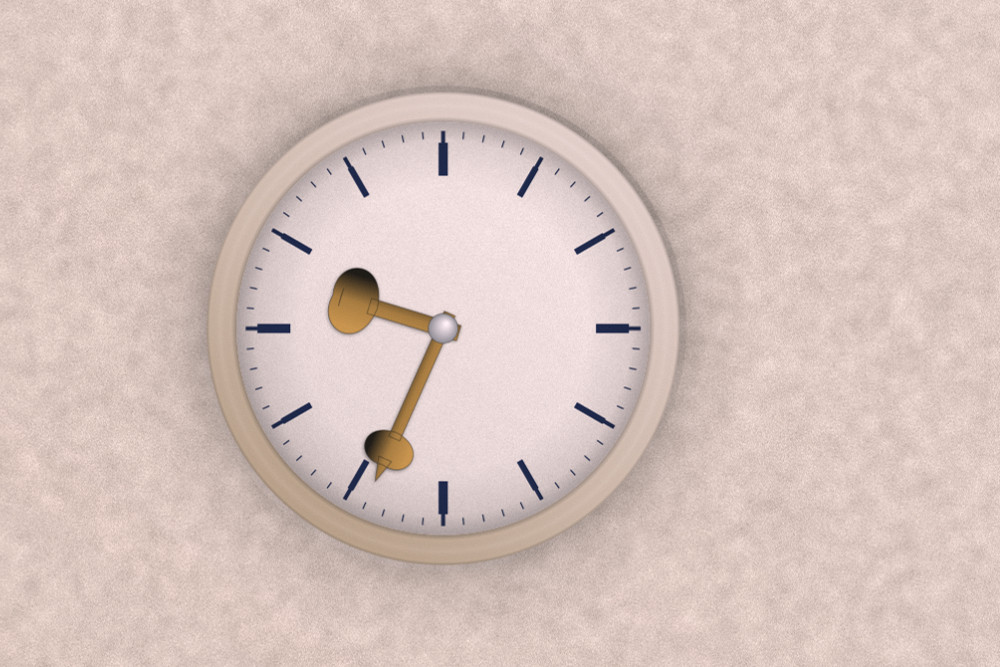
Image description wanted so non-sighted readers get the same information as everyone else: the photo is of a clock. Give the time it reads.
9:34
